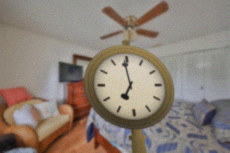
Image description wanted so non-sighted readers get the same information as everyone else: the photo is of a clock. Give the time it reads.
6:59
